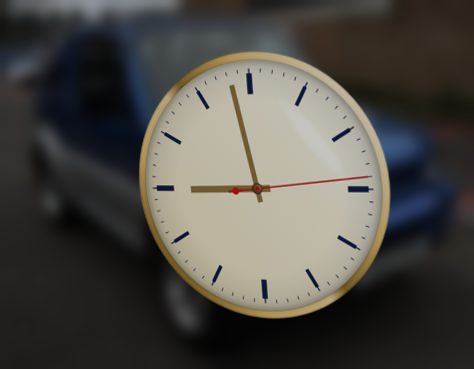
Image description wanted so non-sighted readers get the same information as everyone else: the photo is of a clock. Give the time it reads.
8:58:14
